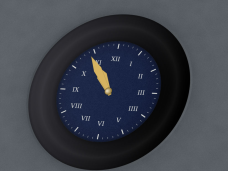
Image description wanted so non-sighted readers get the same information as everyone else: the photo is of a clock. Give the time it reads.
10:54
